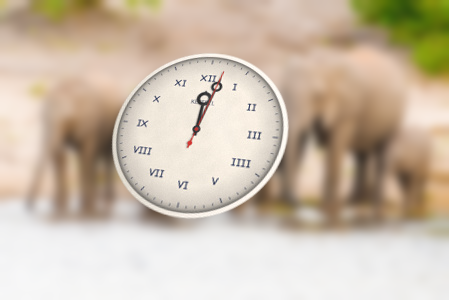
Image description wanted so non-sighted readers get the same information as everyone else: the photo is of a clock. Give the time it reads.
12:02:02
